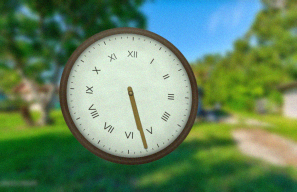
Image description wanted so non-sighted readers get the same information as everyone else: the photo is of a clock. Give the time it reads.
5:27
